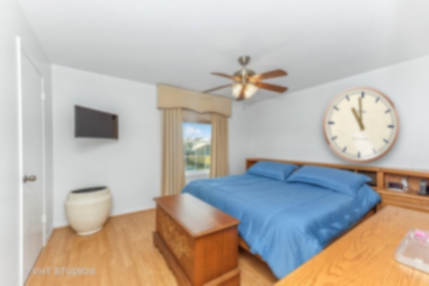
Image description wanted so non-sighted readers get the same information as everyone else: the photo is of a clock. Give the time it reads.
10:59
